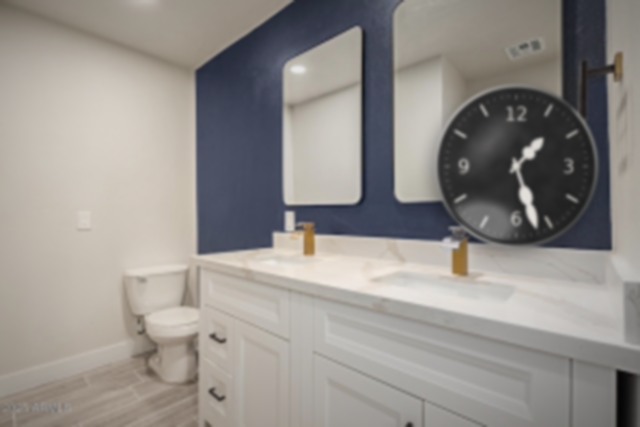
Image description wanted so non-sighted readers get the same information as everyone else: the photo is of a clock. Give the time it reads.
1:27
